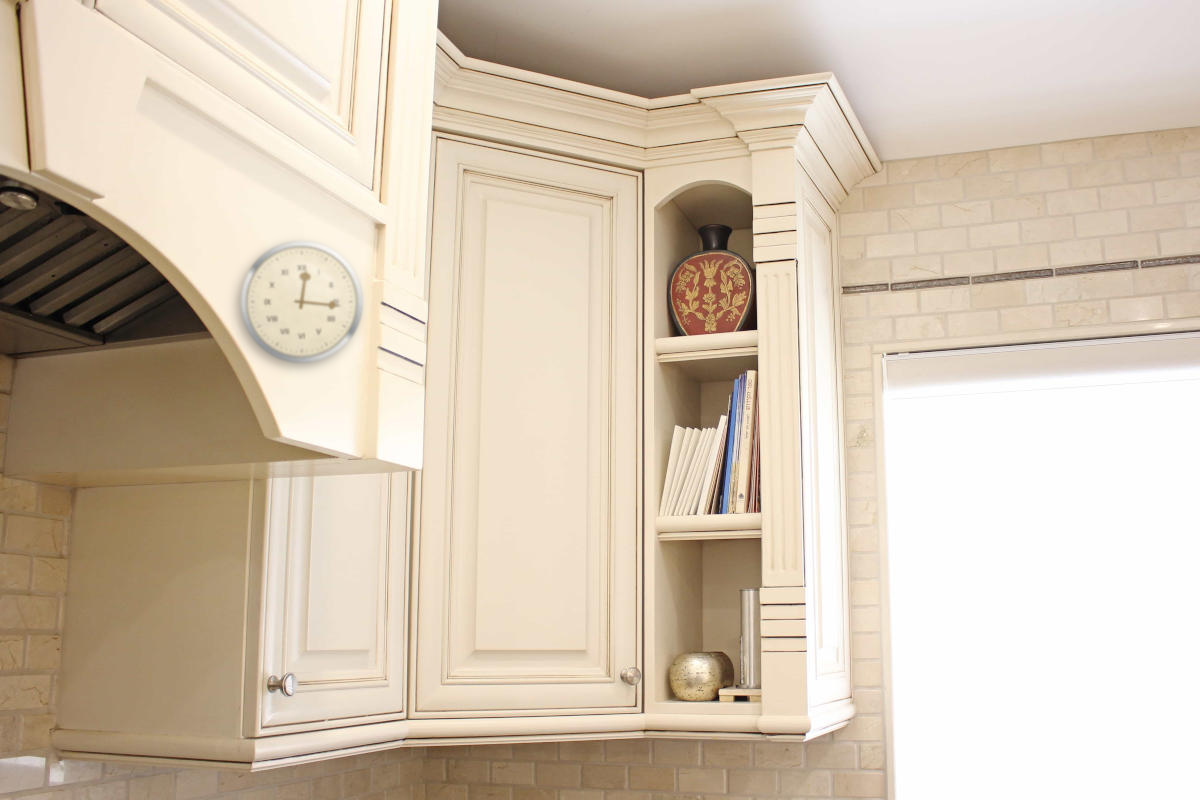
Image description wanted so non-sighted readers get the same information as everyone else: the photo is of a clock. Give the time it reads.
12:16
